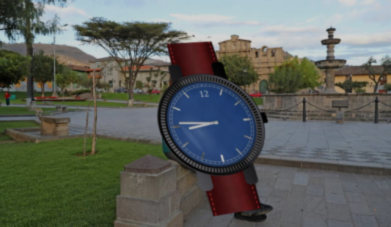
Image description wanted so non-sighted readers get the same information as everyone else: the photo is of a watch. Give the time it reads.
8:46
